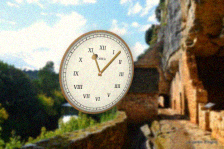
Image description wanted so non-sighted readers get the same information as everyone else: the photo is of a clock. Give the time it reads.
11:07
